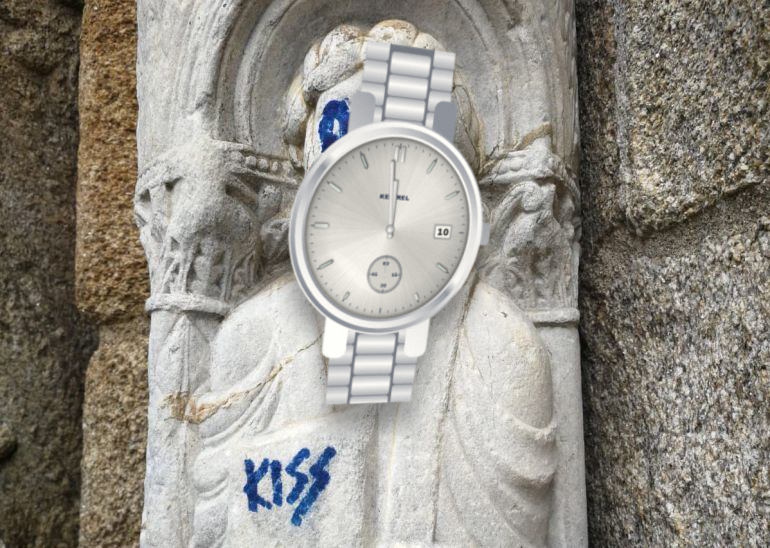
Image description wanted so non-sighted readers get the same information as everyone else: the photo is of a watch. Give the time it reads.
11:59
